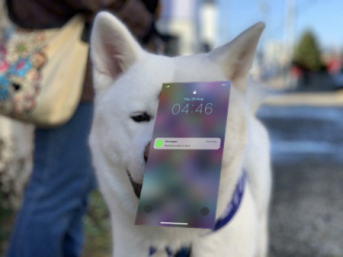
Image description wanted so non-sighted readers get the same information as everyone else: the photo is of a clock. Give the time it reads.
4:46
